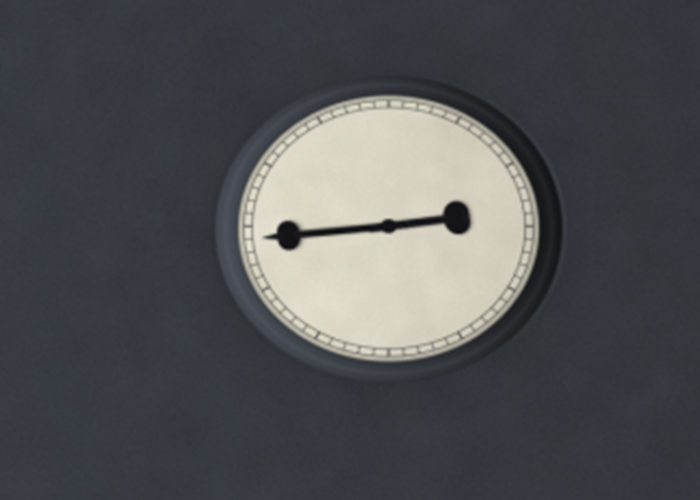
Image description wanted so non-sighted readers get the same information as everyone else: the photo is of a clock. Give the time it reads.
2:44
